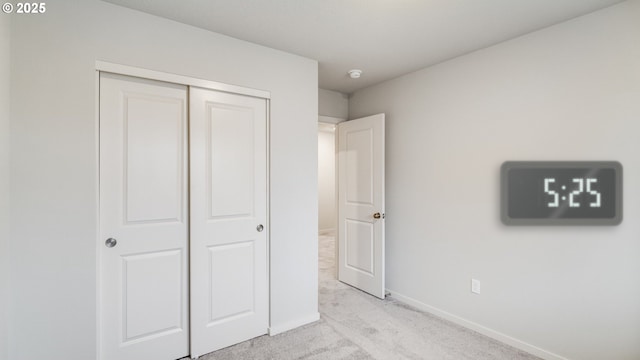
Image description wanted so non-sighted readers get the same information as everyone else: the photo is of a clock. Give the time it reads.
5:25
